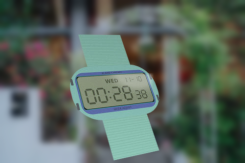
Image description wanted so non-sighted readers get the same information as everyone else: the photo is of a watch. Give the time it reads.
0:28:38
